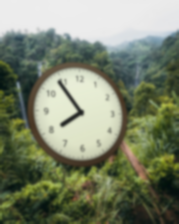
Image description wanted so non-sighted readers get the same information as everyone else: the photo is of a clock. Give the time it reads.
7:54
